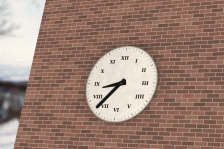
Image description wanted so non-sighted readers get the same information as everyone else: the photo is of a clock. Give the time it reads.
8:37
